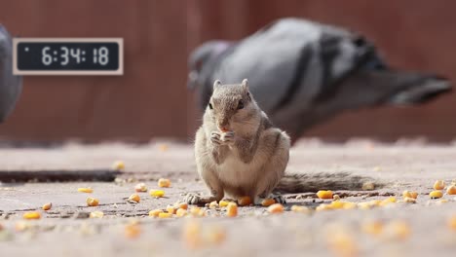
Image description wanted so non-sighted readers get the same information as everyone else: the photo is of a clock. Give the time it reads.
6:34:18
